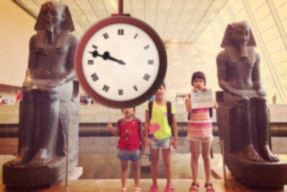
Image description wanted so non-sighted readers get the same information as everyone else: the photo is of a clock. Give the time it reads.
9:48
